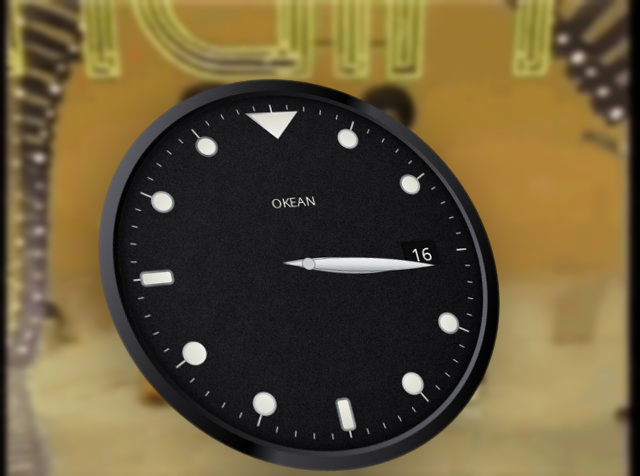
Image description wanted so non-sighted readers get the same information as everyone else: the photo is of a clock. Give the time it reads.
3:16
